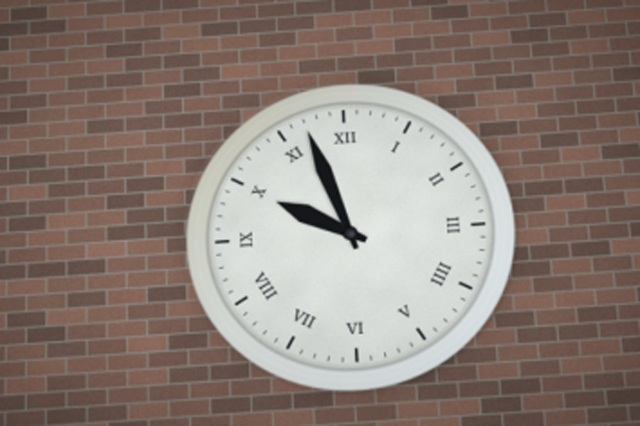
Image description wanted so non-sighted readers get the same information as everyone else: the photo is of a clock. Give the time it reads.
9:57
